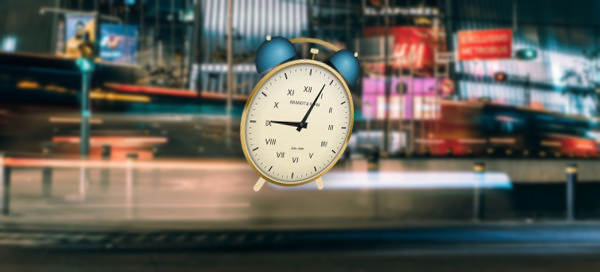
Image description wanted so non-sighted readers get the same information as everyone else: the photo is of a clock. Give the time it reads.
9:04
